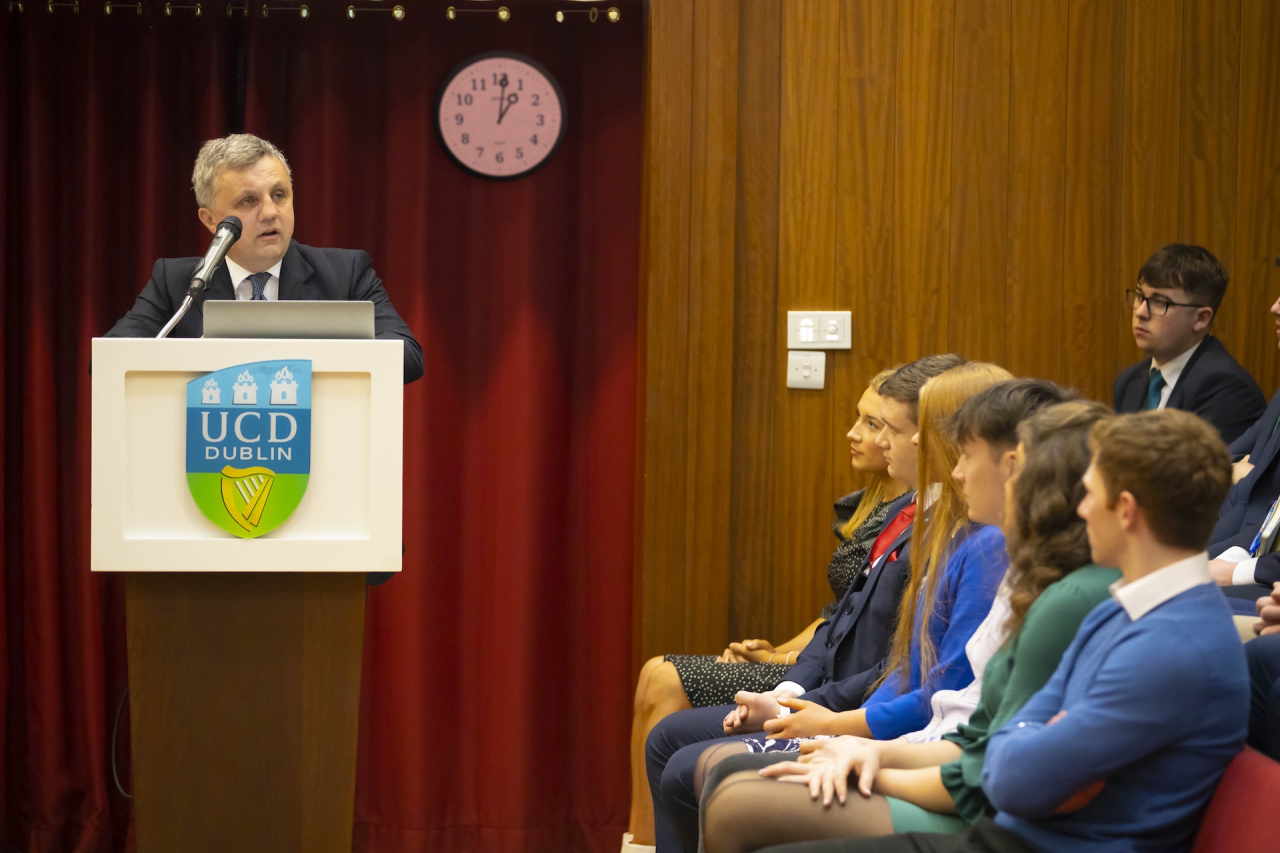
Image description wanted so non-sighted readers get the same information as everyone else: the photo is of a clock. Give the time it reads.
1:01
